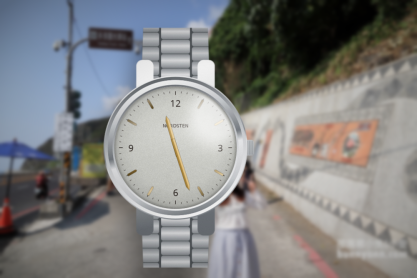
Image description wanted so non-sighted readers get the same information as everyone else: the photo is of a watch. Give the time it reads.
11:27
